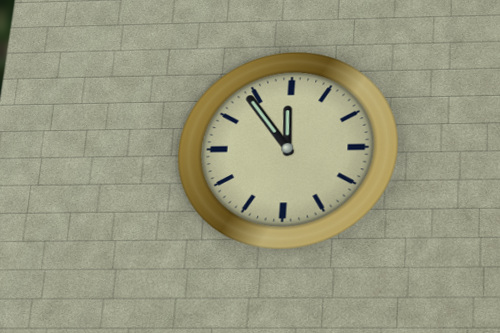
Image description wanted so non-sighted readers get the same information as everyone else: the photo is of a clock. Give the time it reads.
11:54
